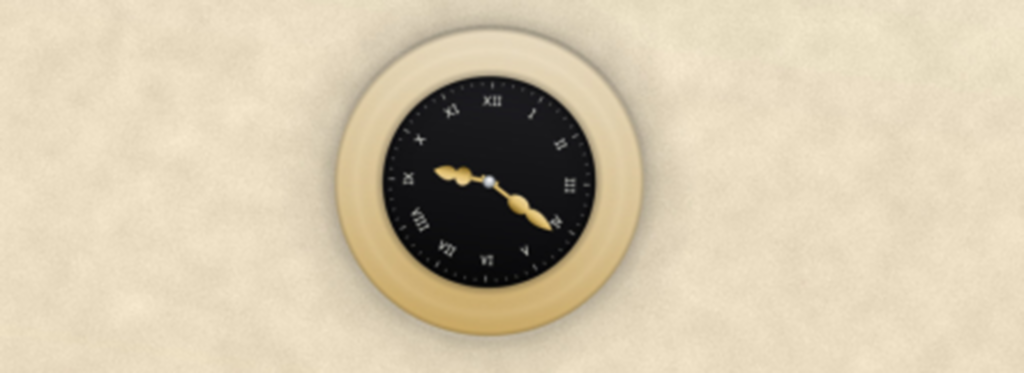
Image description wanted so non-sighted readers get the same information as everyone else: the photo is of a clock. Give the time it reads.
9:21
